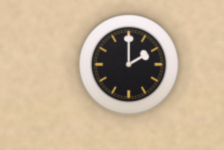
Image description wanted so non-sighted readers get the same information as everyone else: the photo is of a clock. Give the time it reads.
2:00
